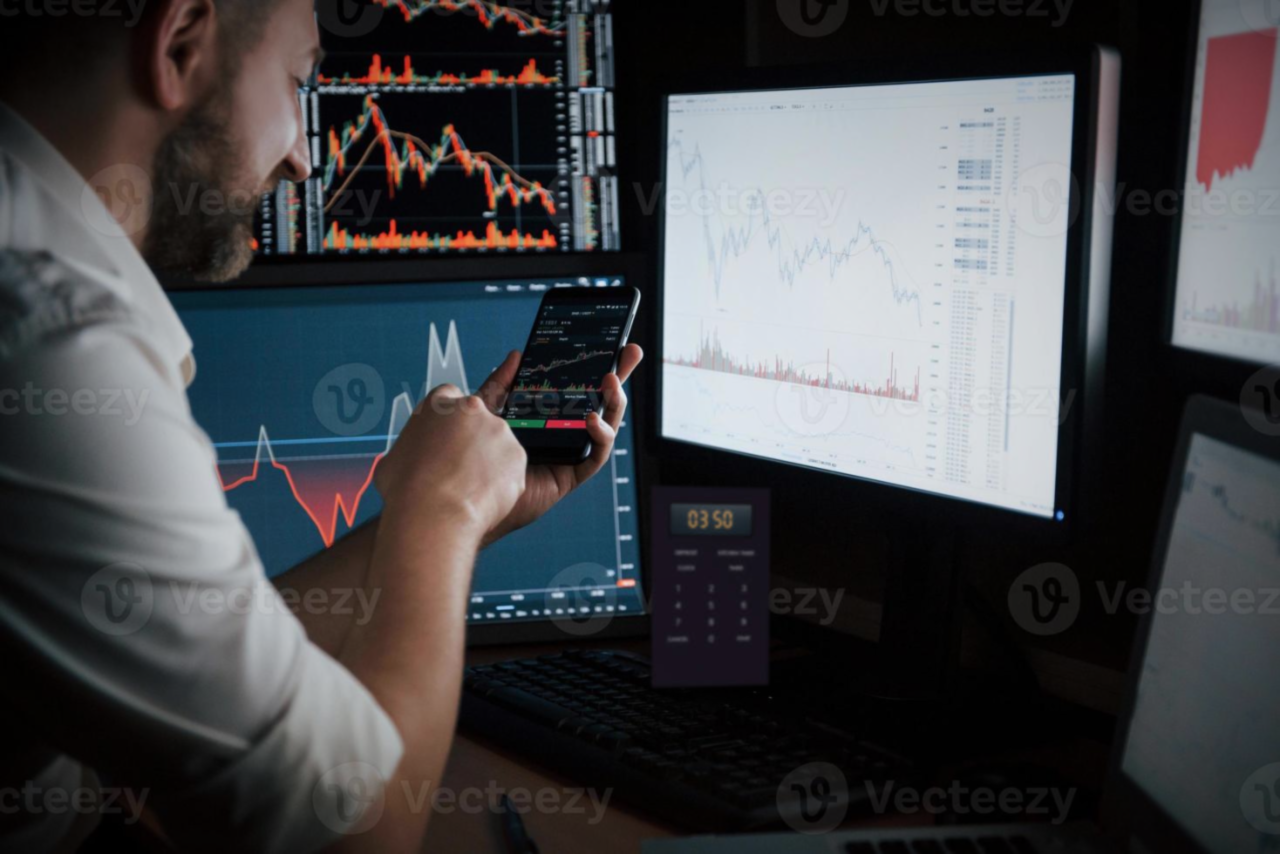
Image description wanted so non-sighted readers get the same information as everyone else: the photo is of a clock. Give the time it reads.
3:50
